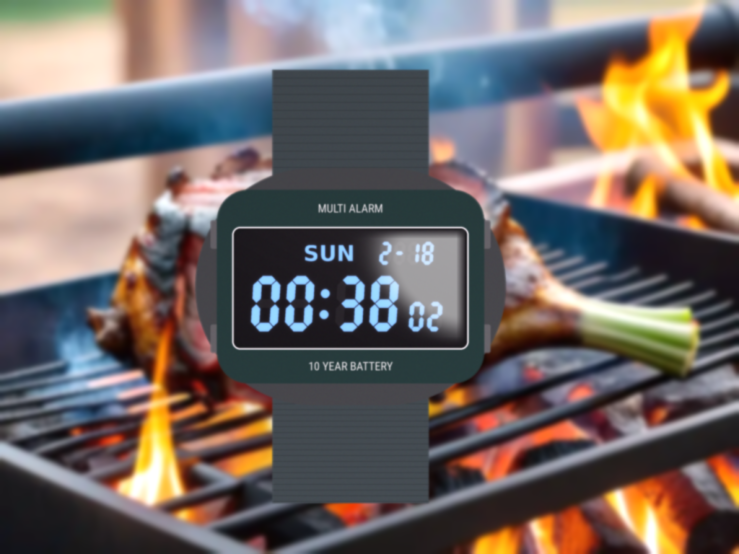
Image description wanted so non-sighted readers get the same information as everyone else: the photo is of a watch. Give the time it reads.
0:38:02
